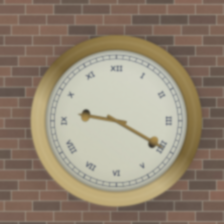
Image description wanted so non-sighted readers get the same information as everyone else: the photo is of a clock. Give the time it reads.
9:20
